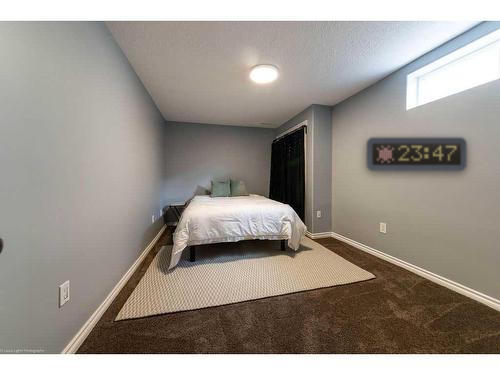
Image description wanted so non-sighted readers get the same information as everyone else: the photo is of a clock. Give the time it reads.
23:47
